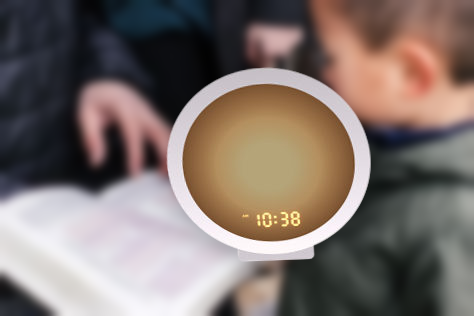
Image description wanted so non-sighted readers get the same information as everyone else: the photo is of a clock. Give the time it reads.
10:38
